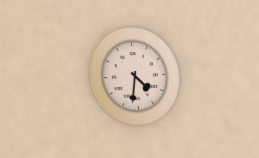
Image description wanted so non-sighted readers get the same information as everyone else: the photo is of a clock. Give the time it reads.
4:32
